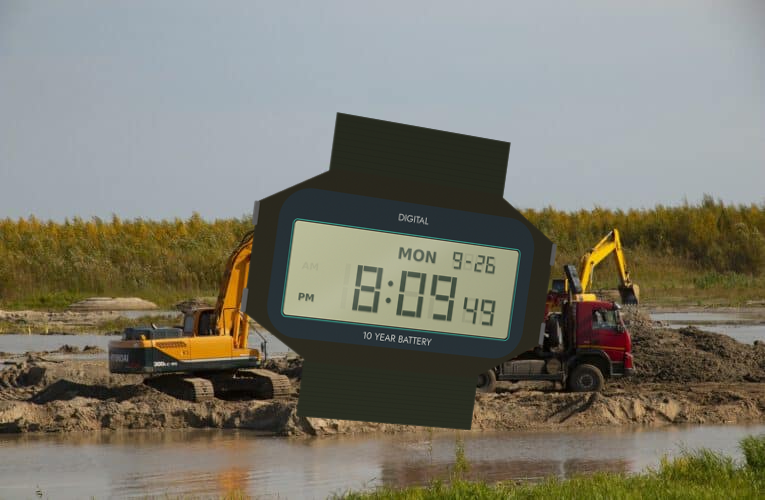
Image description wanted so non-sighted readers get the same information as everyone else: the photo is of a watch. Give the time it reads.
8:09:49
